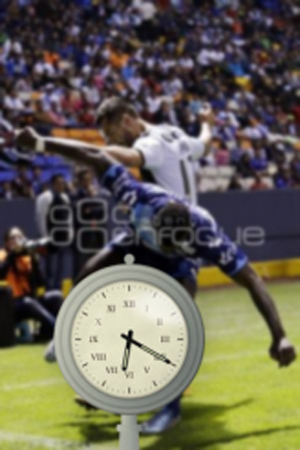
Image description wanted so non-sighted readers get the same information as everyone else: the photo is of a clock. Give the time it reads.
6:20
